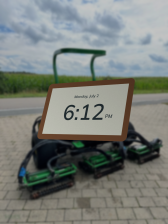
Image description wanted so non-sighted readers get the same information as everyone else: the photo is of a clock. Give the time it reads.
6:12
